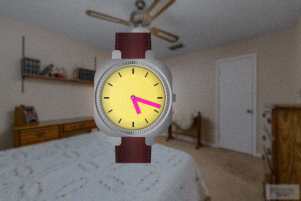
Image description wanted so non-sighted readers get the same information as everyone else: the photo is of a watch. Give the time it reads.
5:18
